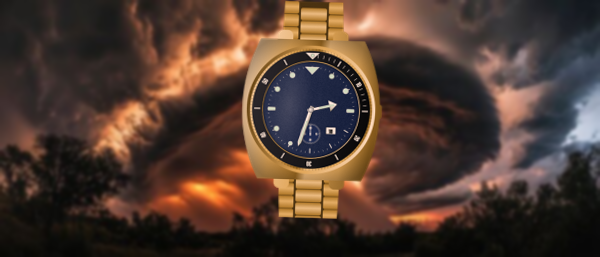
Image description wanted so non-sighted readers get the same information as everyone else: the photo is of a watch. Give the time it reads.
2:33
